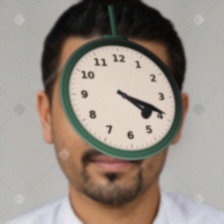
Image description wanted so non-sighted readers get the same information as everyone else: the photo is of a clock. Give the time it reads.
4:19
